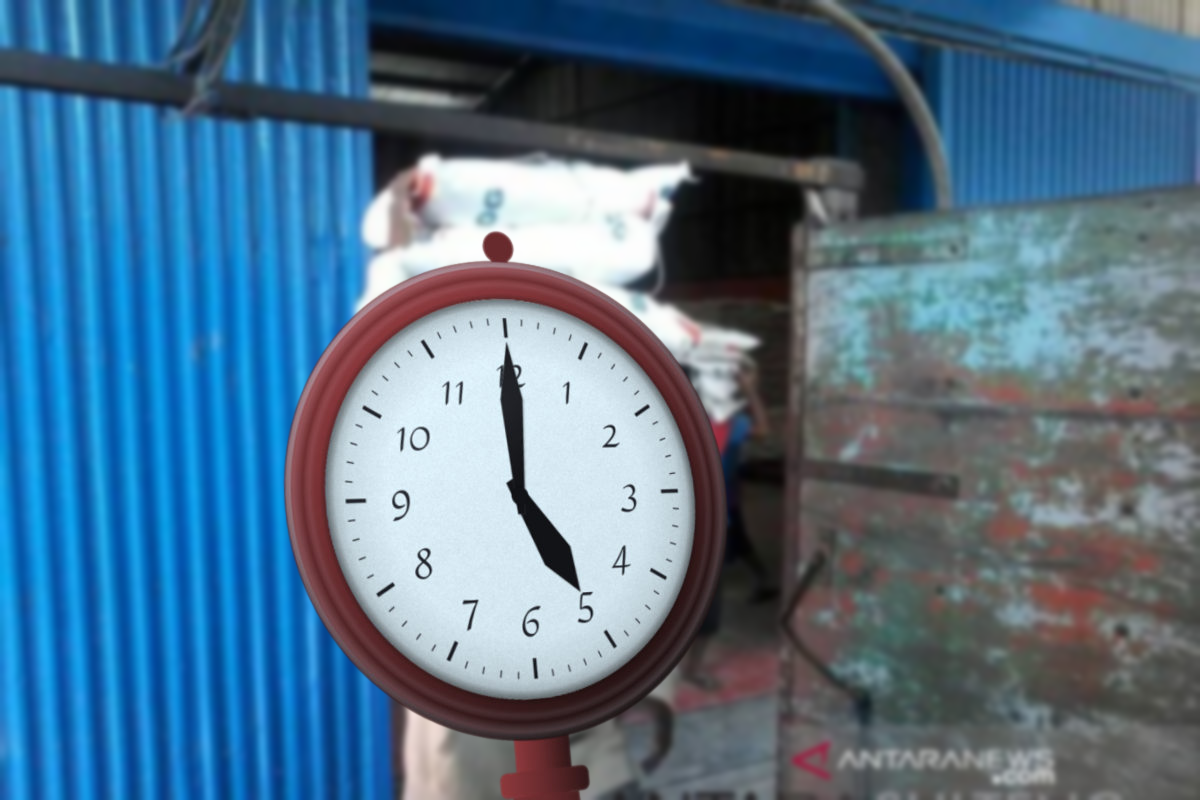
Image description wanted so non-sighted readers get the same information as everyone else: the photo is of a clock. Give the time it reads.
5:00
